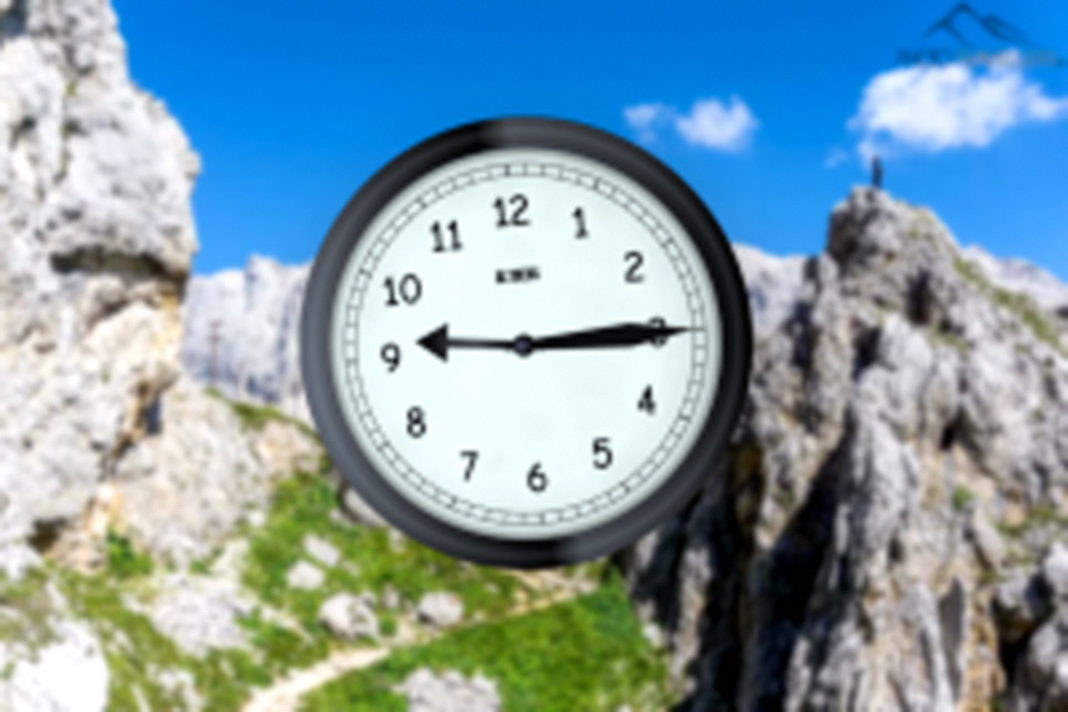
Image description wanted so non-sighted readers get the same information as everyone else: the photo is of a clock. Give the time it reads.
9:15
